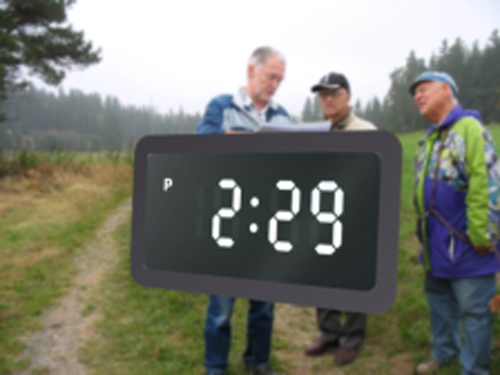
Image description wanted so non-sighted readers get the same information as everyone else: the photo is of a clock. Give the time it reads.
2:29
